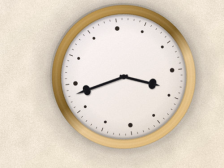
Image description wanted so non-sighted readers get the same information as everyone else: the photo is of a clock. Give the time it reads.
3:43
